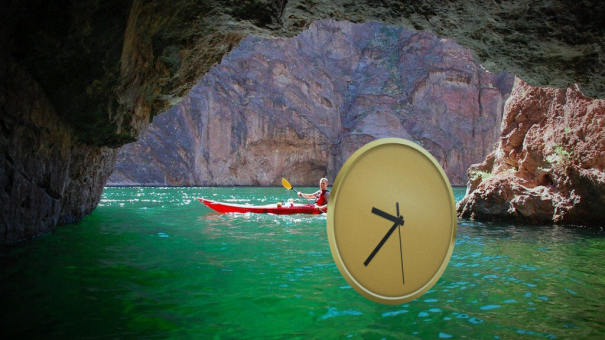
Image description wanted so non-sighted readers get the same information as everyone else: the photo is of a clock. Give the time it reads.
9:37:29
